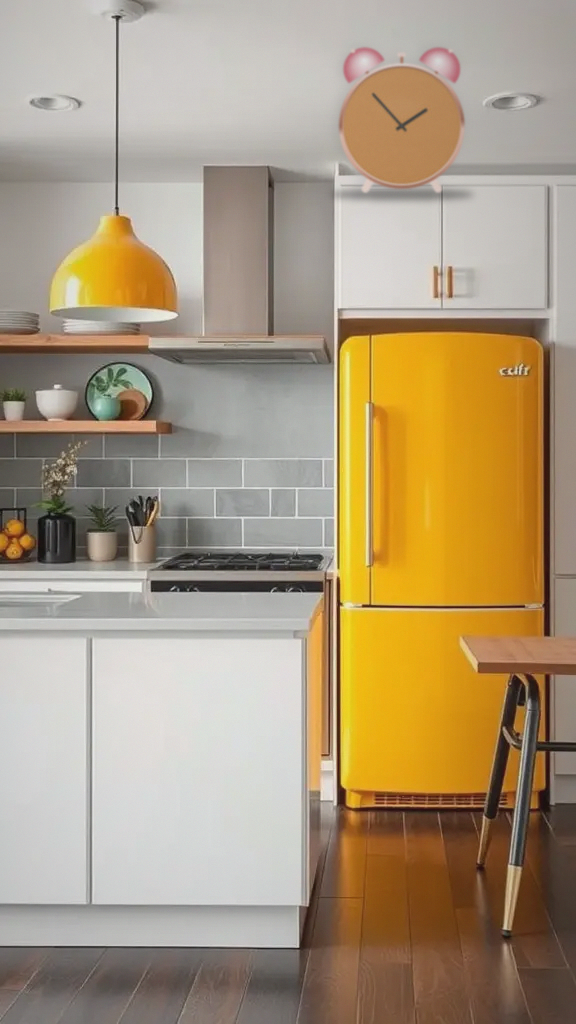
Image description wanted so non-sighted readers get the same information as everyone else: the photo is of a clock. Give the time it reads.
1:53
